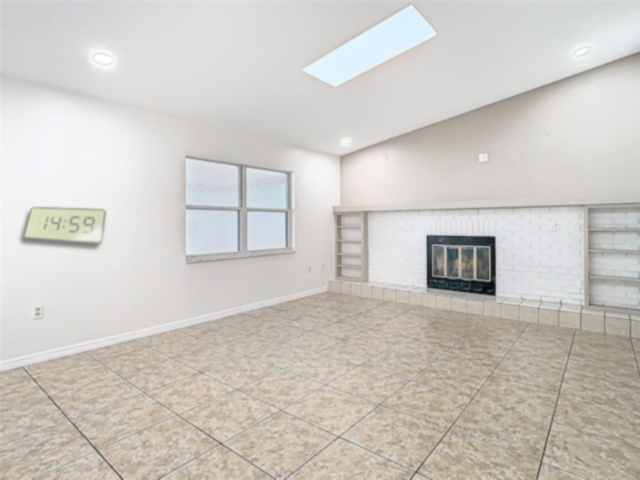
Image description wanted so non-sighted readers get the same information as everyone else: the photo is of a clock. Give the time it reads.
14:59
